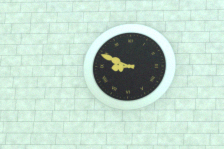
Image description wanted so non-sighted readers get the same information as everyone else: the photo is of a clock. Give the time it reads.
8:49
